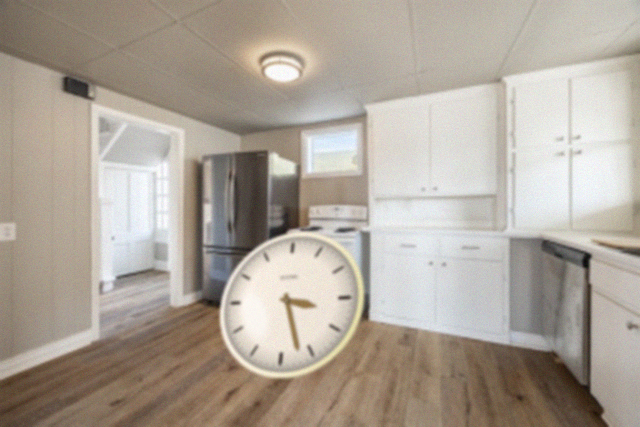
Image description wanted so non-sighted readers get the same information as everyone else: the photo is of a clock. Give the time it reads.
3:27
